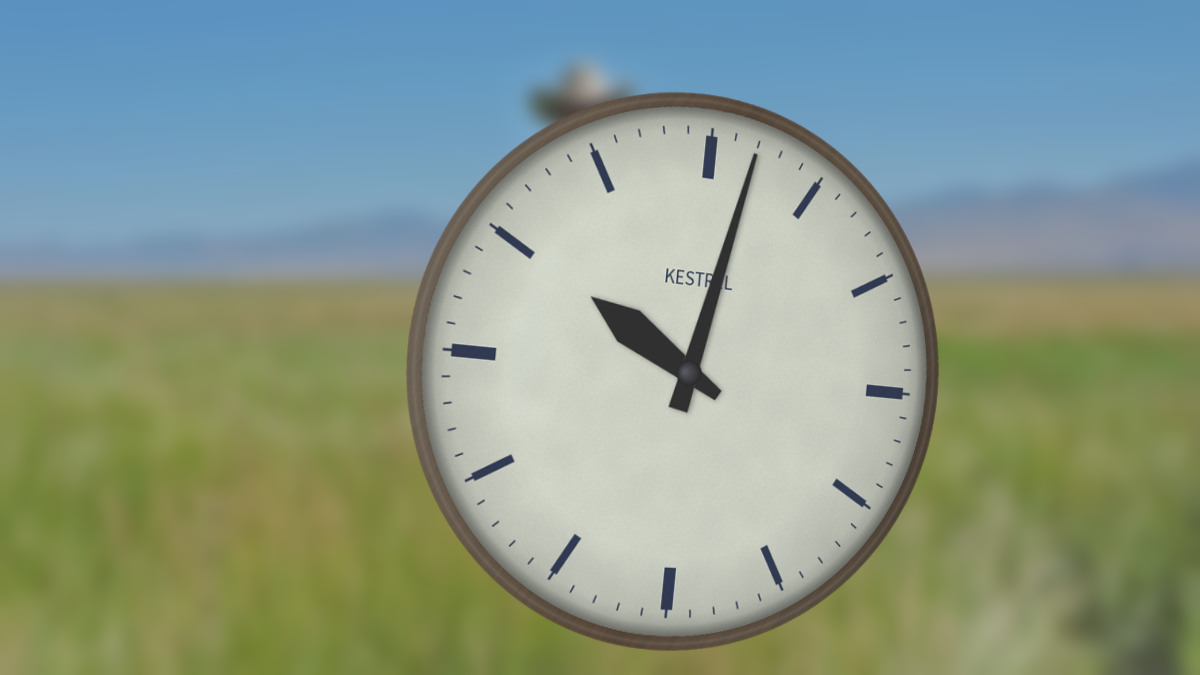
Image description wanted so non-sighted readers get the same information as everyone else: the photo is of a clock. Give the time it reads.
10:02
